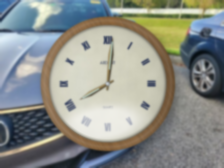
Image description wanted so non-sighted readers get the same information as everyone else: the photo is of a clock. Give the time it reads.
8:01
